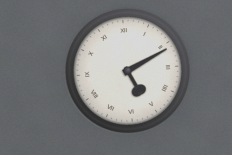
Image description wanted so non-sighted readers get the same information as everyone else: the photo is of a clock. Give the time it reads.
5:11
